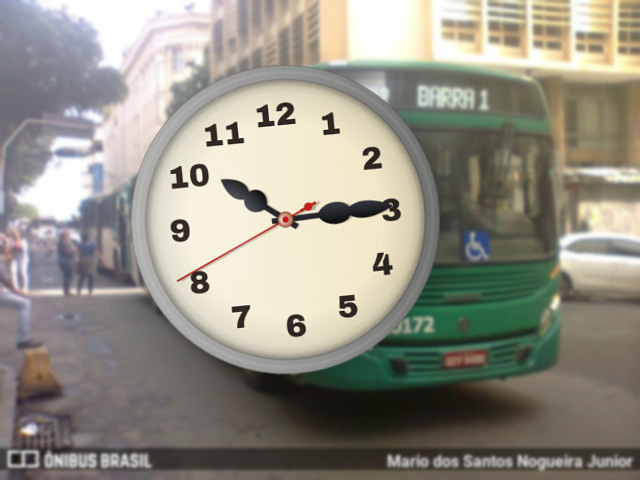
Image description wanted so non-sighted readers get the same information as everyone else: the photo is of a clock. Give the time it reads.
10:14:41
